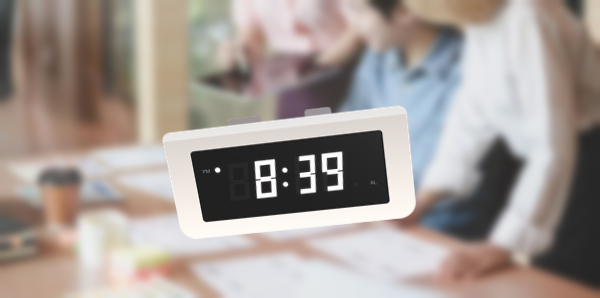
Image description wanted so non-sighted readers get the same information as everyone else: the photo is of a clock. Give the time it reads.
8:39
